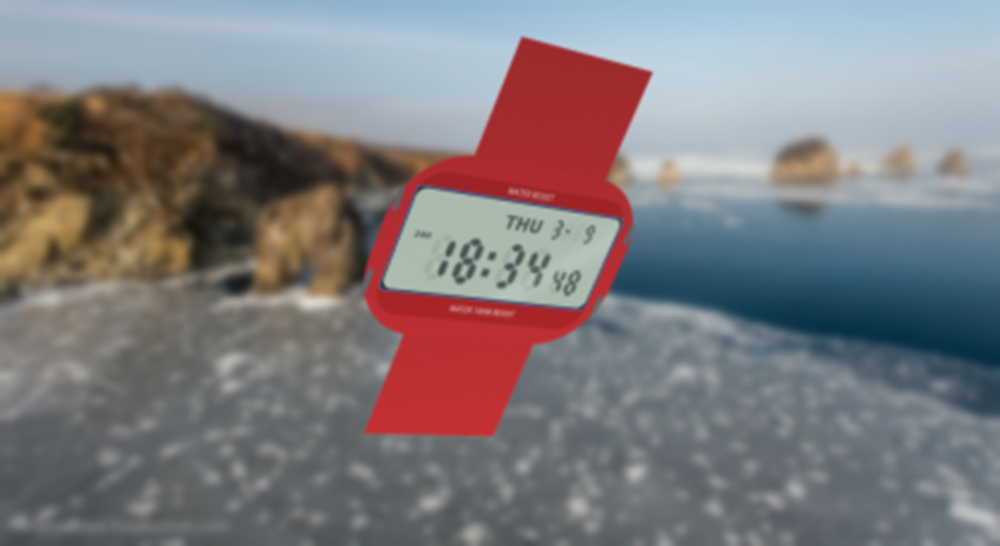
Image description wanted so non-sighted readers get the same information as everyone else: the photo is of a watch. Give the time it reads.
18:34:48
